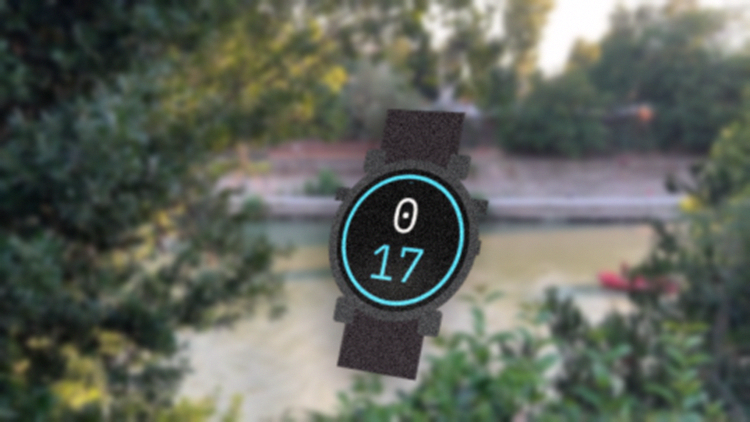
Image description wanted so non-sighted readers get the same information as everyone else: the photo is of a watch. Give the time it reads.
0:17
